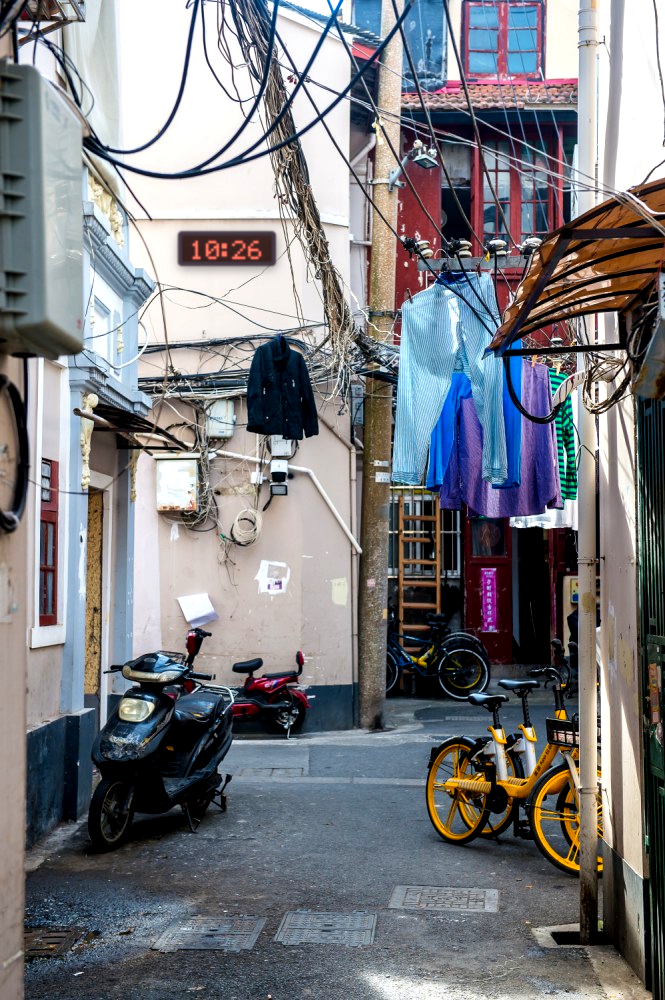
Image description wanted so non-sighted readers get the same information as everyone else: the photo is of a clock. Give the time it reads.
10:26
